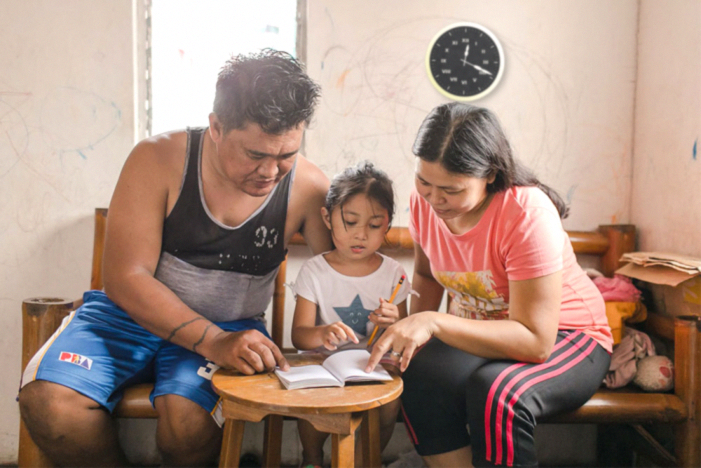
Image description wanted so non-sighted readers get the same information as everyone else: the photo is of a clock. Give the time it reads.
12:19
